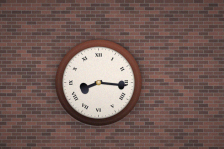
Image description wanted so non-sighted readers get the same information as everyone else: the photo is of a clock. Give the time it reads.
8:16
